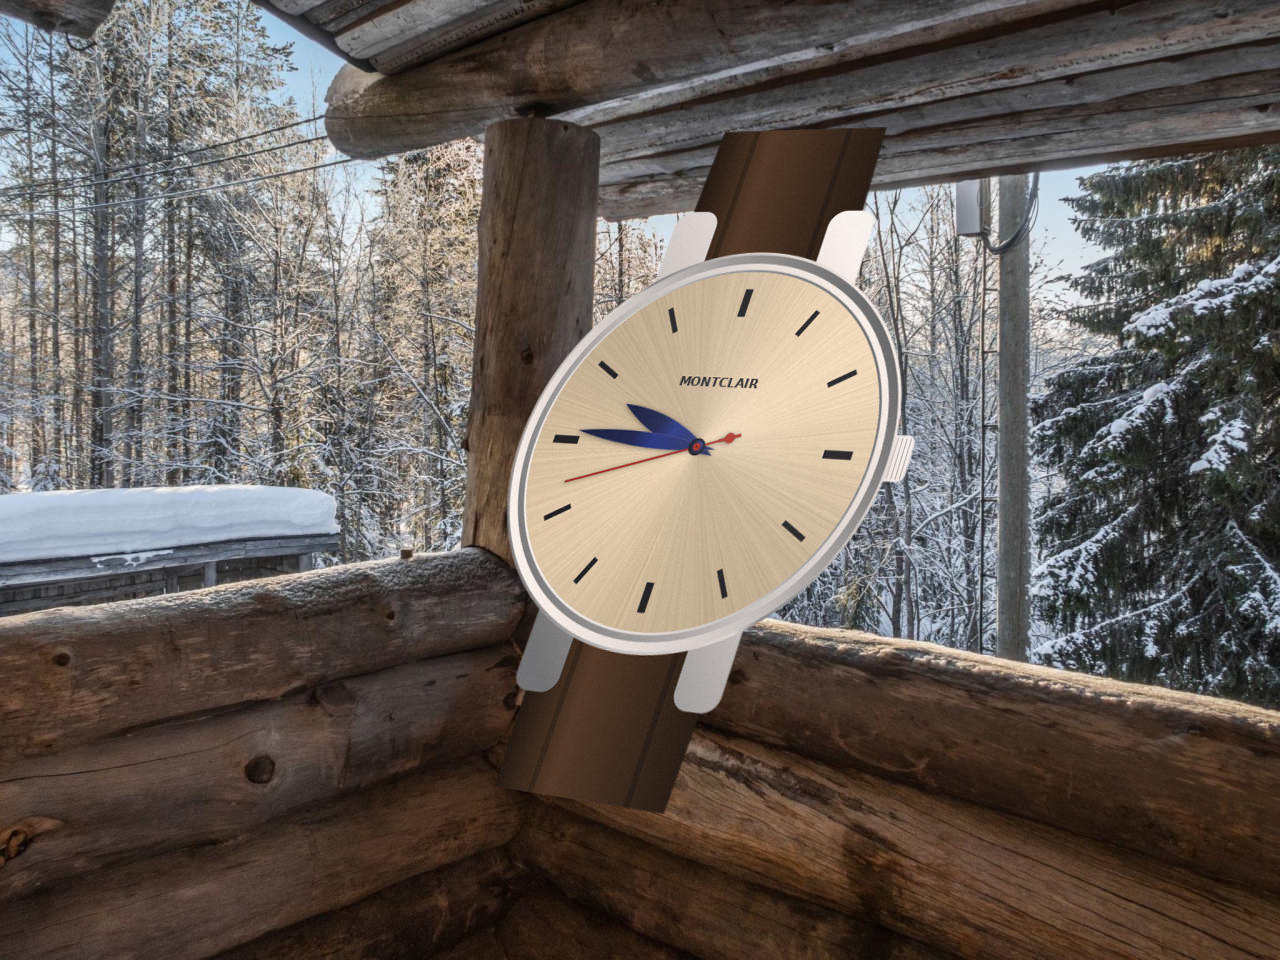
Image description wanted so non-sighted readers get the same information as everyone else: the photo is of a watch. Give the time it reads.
9:45:42
